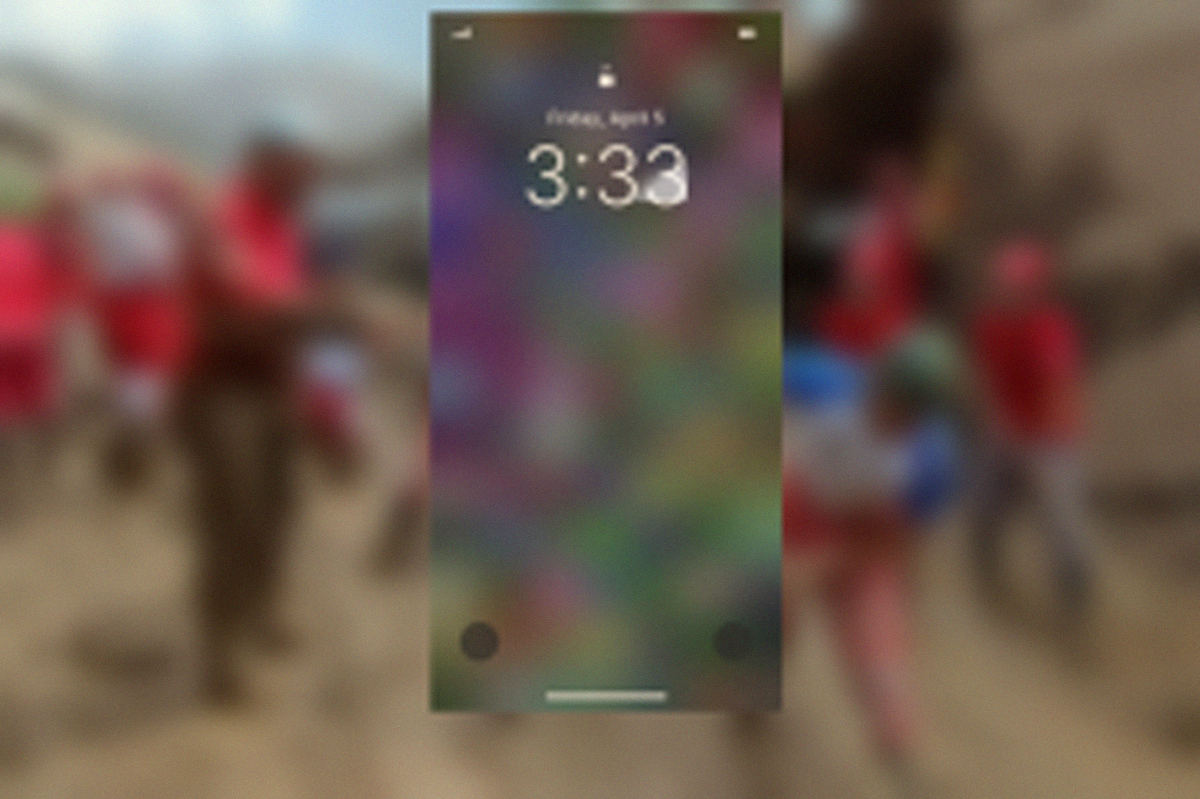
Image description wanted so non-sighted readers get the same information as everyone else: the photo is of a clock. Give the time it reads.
3:33
